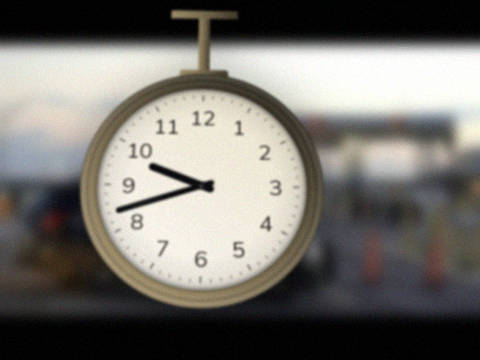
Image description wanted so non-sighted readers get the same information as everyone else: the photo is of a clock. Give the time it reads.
9:42
